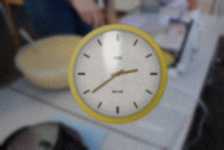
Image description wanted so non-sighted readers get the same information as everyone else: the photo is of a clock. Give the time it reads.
2:39
